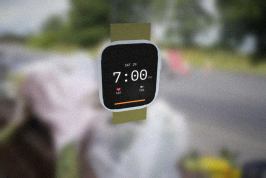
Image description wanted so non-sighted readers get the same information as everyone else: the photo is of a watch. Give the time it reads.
7:00
